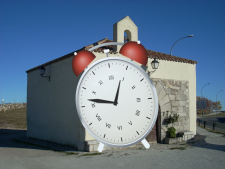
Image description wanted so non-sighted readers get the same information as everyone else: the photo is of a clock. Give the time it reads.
12:47
